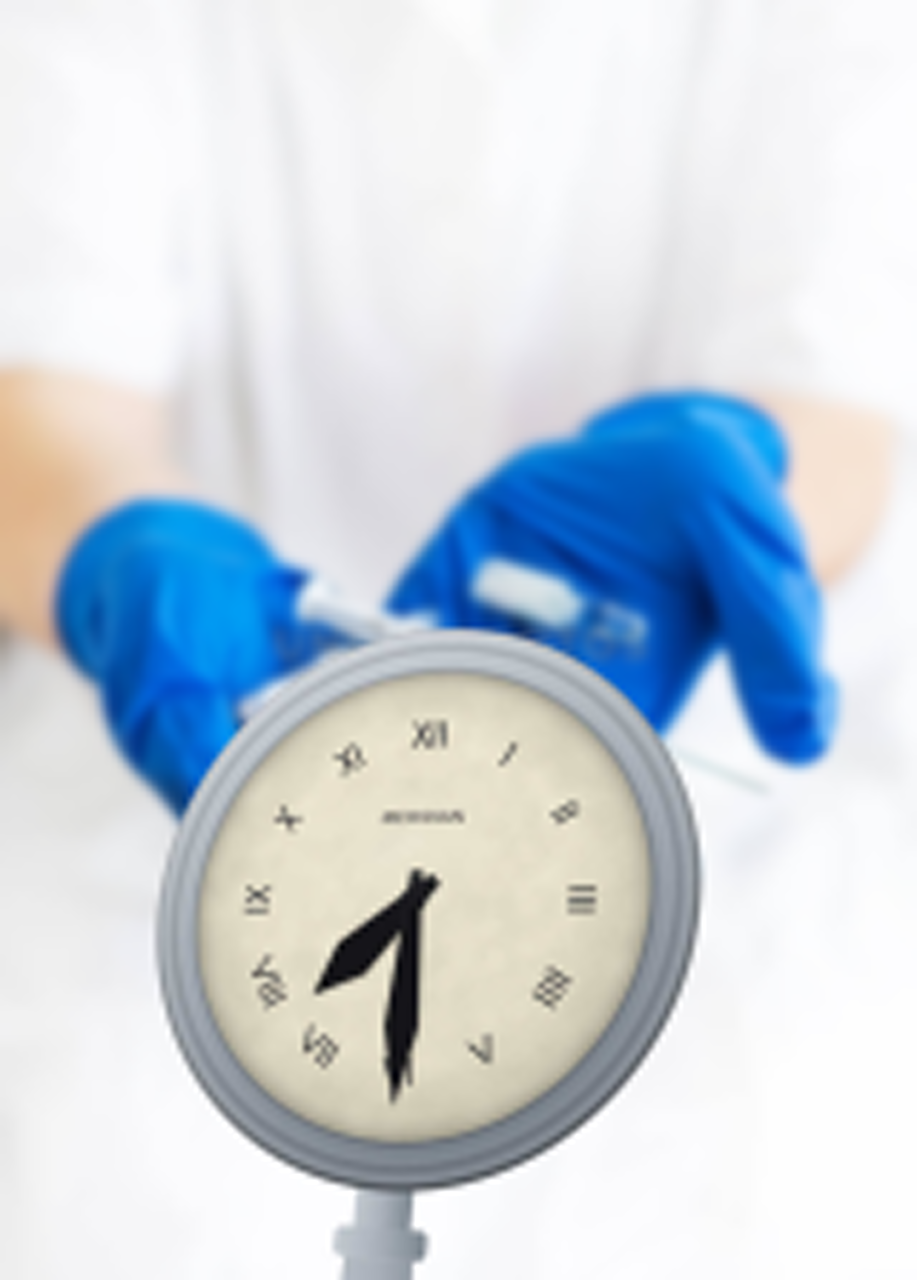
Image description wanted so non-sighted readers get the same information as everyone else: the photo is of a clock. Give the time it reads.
7:30
